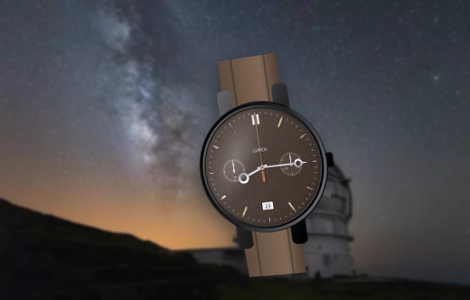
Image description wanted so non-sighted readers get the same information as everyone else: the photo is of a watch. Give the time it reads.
8:15
